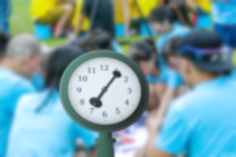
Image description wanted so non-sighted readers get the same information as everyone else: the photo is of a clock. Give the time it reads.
7:06
